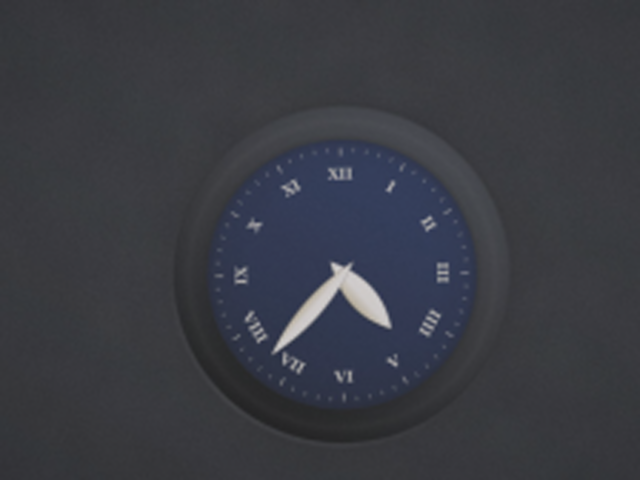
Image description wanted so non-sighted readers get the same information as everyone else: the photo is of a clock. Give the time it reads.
4:37
